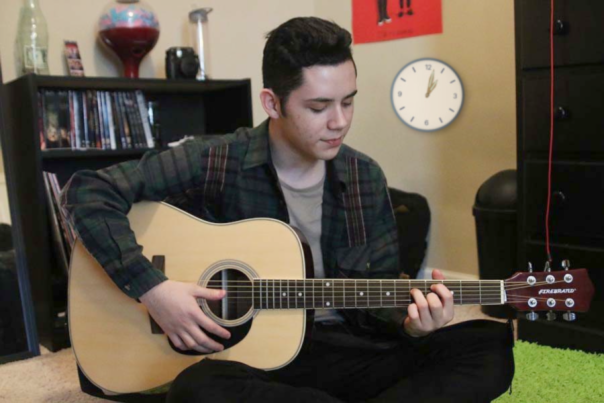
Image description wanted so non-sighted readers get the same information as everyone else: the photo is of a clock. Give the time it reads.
1:02
